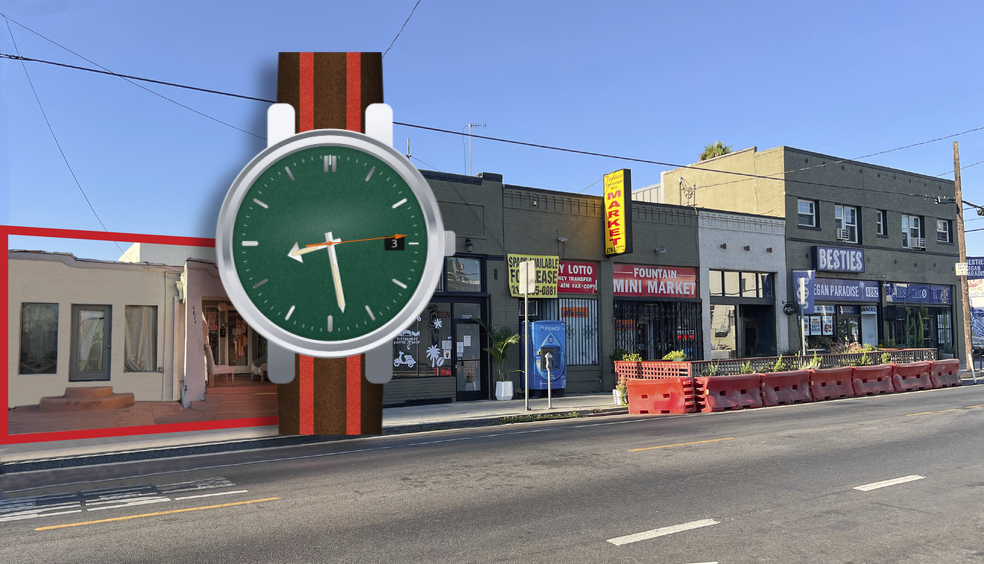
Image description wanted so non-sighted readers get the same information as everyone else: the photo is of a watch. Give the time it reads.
8:28:14
